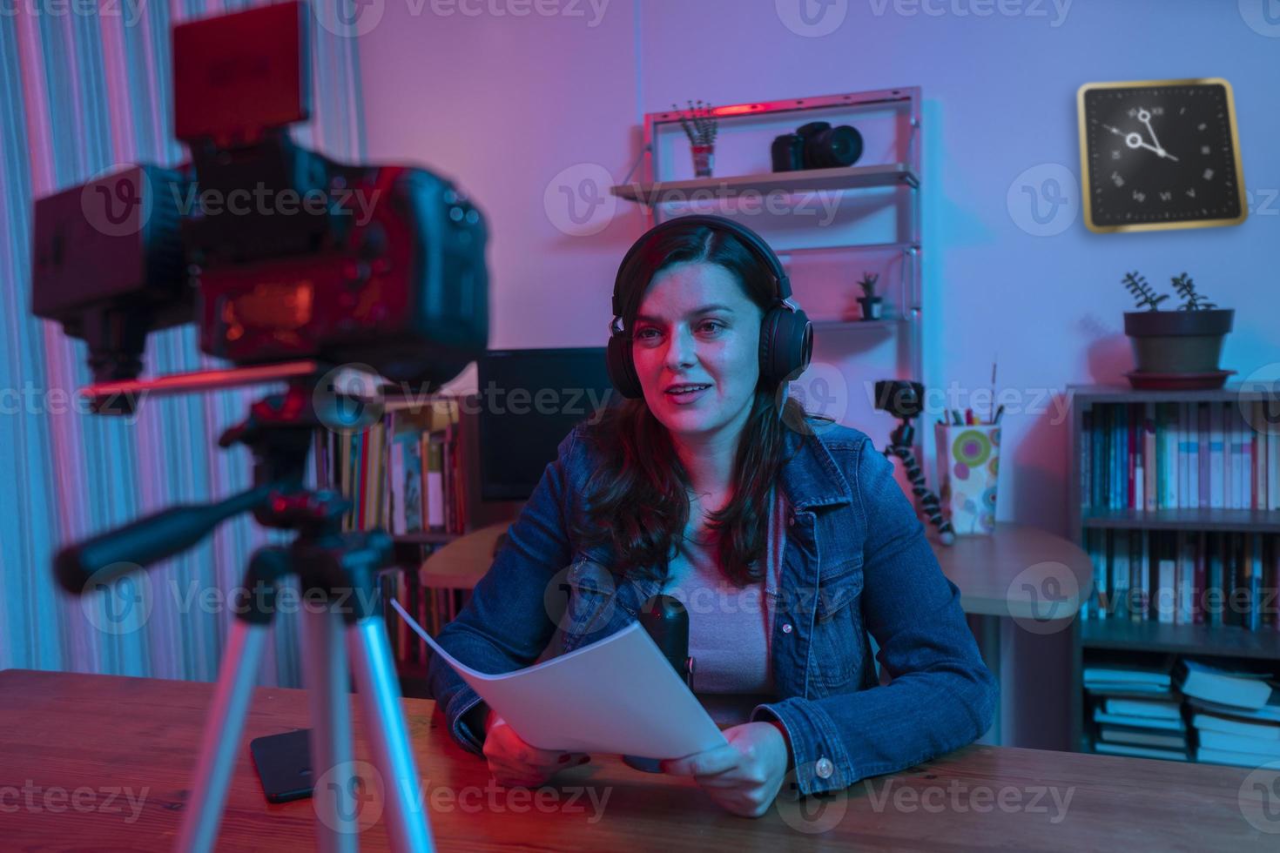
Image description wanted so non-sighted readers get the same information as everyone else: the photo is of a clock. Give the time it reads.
9:56:50
